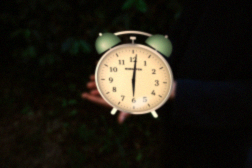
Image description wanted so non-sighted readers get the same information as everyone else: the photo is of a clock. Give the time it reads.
6:01
